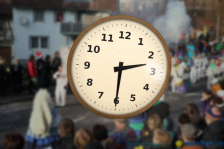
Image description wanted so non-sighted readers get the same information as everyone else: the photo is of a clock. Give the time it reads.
2:30
